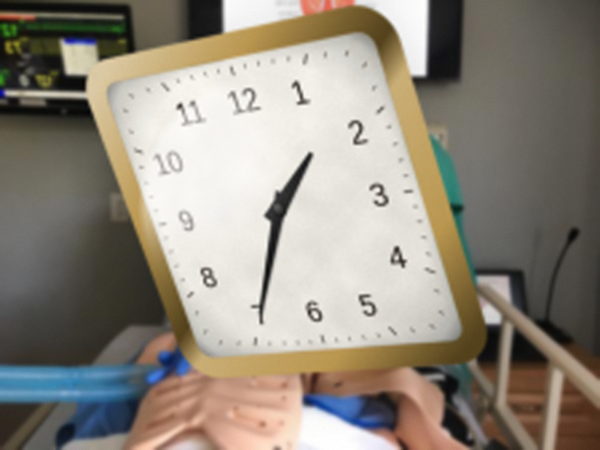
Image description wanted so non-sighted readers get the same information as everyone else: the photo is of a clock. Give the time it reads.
1:35
